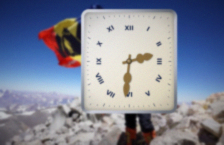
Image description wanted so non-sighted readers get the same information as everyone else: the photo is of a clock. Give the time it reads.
2:31
